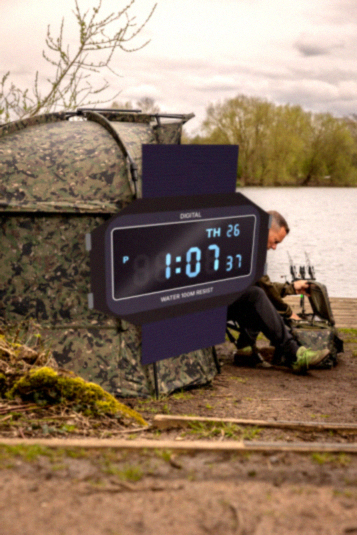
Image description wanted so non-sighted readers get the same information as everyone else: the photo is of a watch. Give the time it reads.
1:07:37
